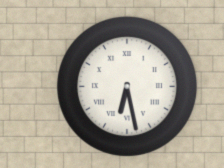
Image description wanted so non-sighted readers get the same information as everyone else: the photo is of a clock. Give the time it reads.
6:28
